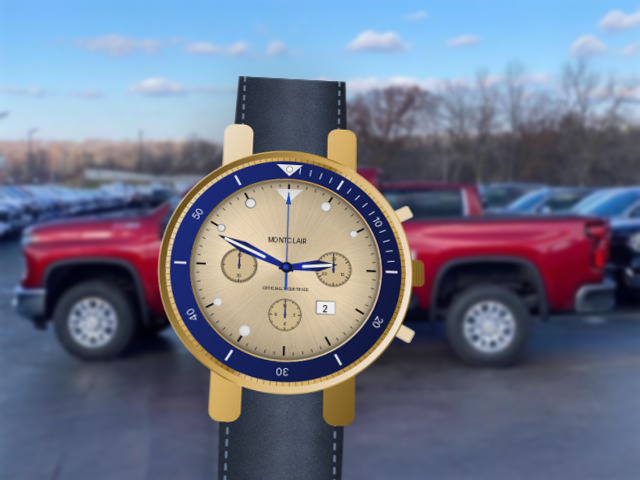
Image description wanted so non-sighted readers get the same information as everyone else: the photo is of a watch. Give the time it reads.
2:49
